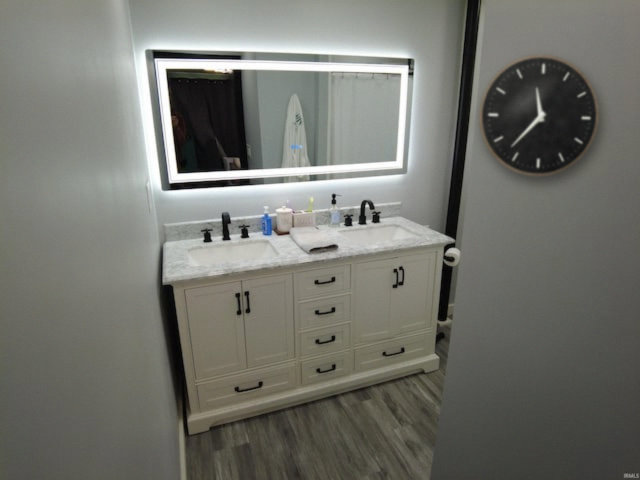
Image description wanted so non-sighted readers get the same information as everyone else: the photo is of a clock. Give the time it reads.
11:37
